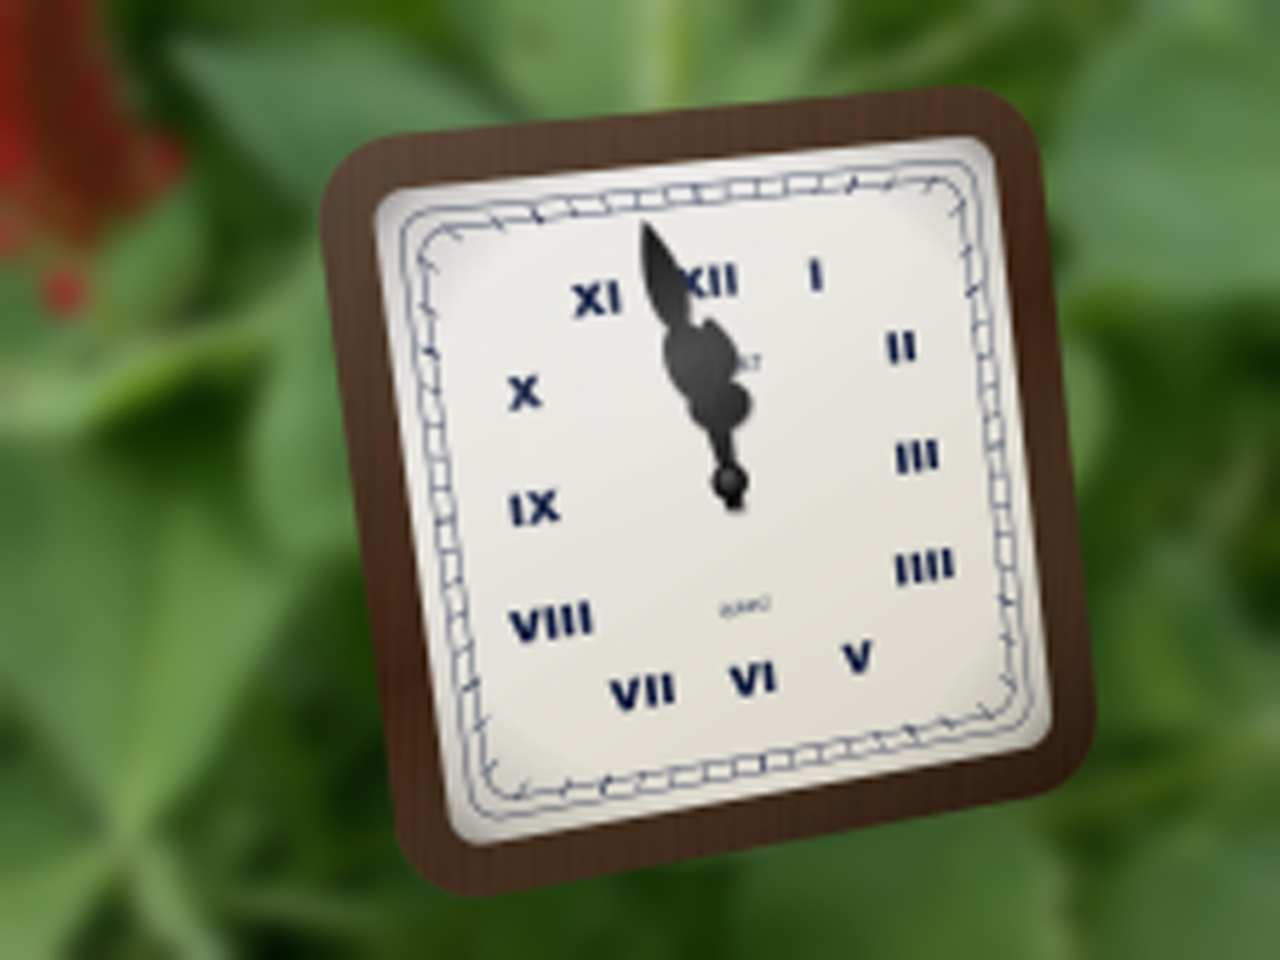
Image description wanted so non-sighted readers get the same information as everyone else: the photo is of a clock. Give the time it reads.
11:58
